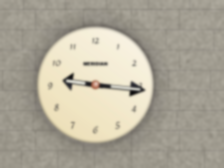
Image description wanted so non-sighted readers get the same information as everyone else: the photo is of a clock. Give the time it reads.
9:16
